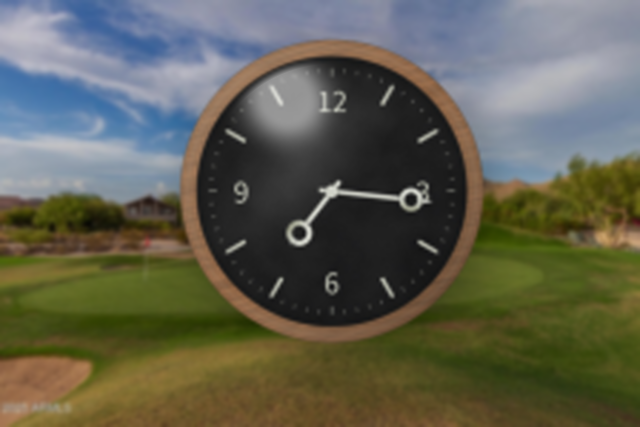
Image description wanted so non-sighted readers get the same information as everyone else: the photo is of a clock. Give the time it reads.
7:16
